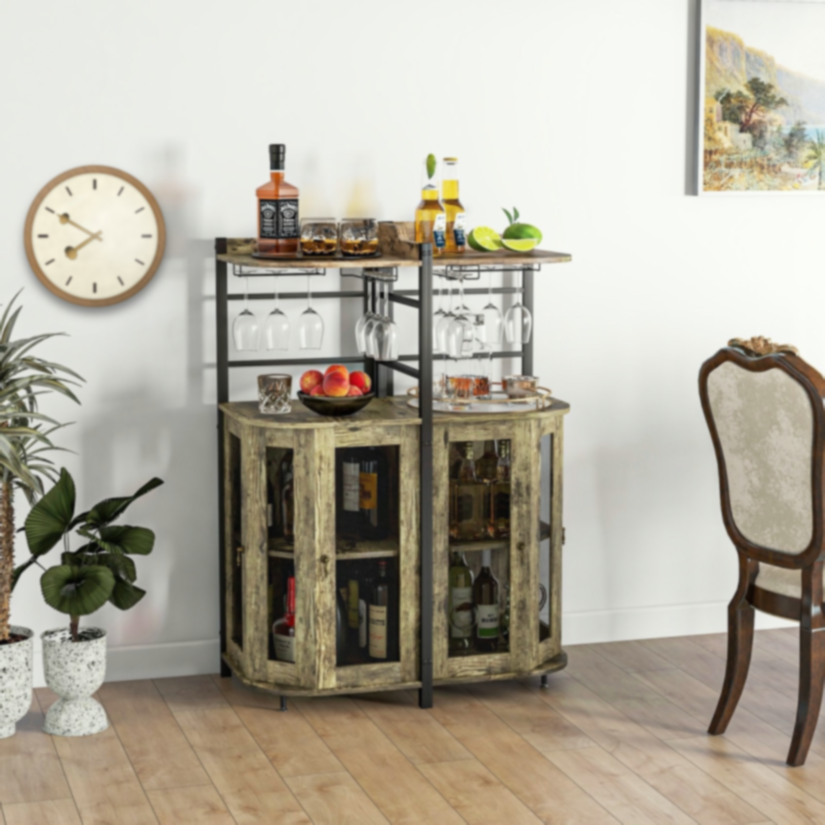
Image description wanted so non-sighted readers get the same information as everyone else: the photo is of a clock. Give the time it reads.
7:50
